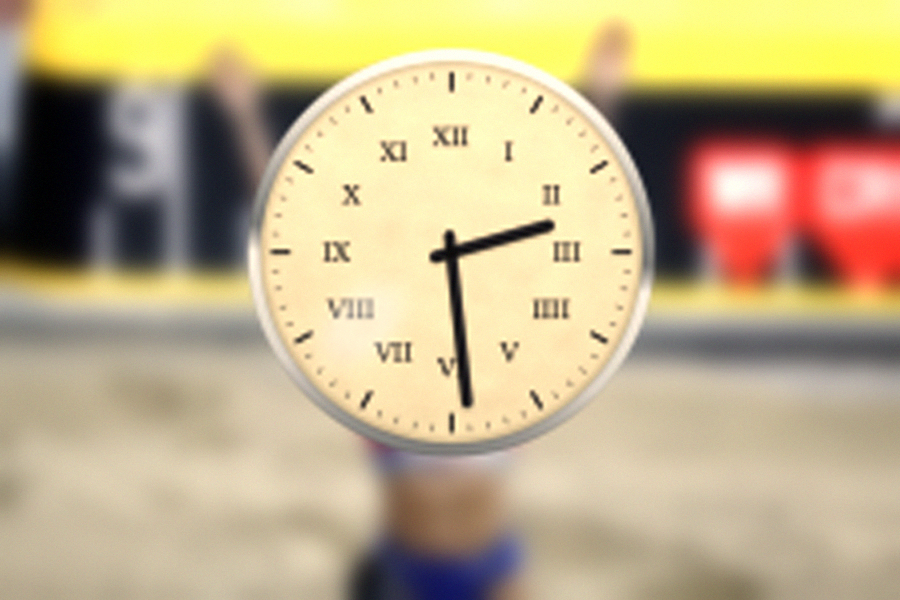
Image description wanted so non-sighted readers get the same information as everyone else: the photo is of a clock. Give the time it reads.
2:29
